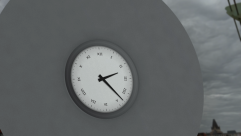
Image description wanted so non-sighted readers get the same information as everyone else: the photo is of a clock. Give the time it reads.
2:23
